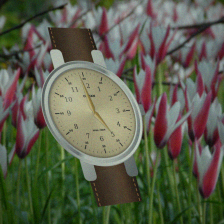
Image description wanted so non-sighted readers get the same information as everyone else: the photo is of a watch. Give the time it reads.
4:59
